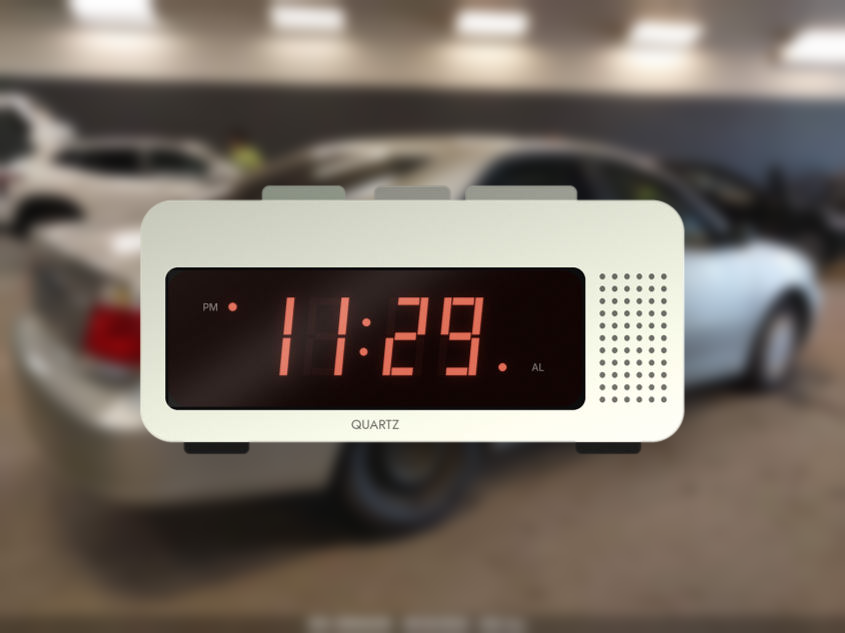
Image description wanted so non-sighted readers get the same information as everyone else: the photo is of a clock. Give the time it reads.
11:29
